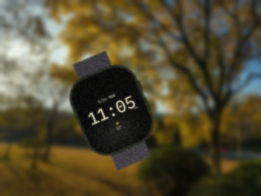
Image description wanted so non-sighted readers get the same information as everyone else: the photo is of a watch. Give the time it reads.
11:05
